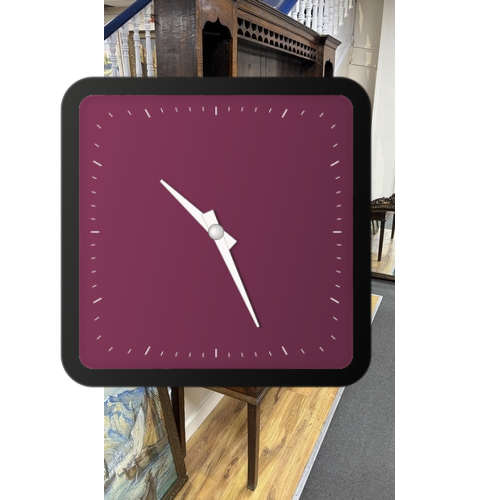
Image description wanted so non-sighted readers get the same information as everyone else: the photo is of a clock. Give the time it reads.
10:26
